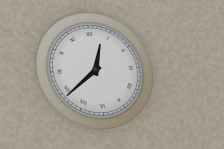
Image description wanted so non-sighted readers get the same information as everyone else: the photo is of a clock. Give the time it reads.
12:39
